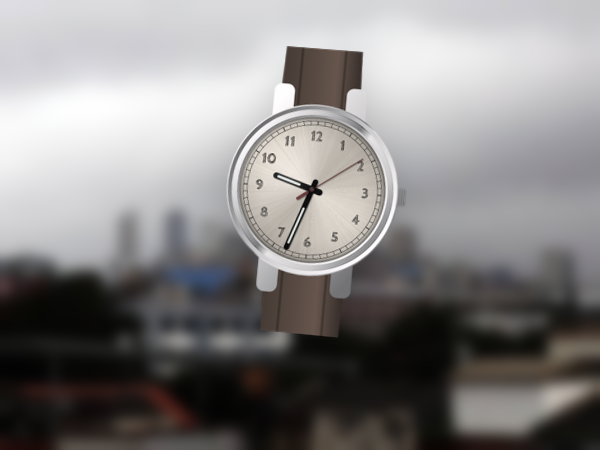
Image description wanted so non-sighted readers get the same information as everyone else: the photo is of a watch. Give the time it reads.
9:33:09
